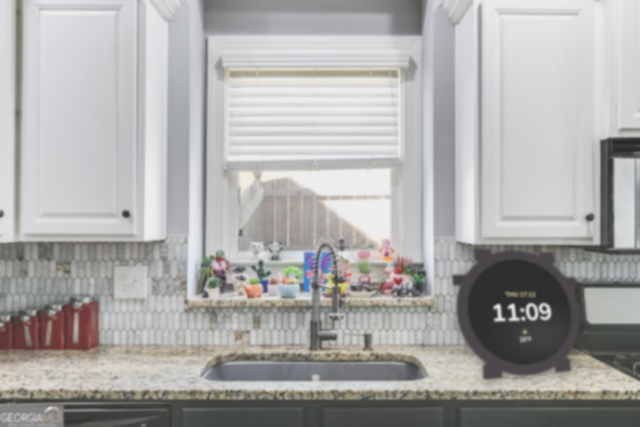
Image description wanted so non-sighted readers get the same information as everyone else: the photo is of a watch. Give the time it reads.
11:09
